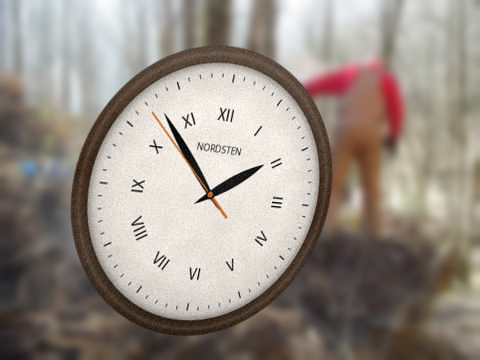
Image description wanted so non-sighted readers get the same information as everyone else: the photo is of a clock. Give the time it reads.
1:52:52
